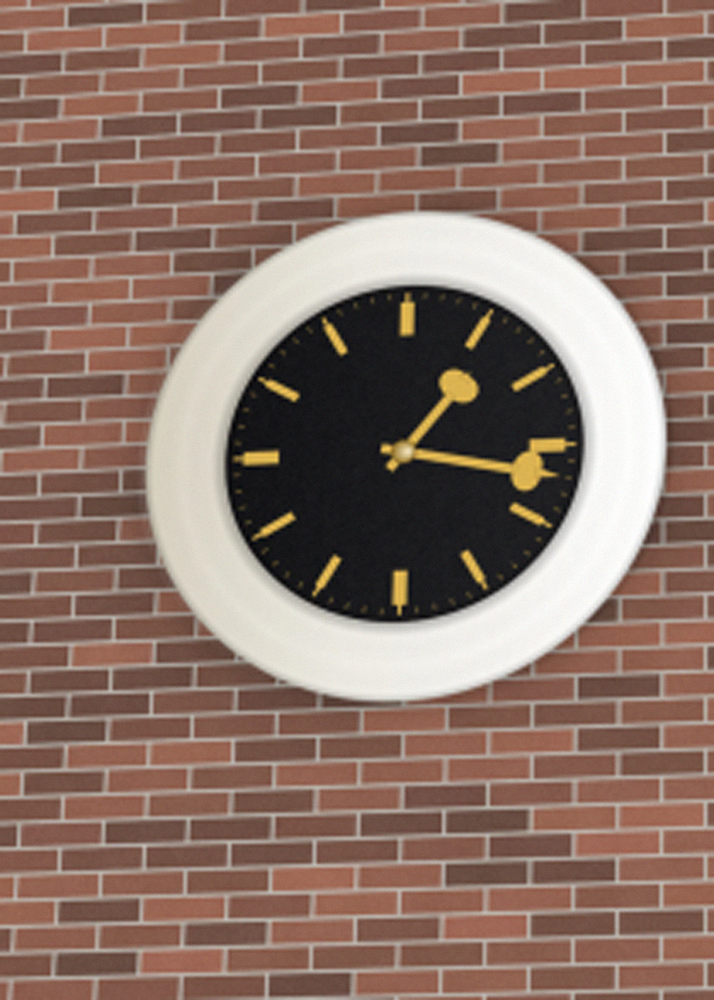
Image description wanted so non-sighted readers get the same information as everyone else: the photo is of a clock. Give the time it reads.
1:17
